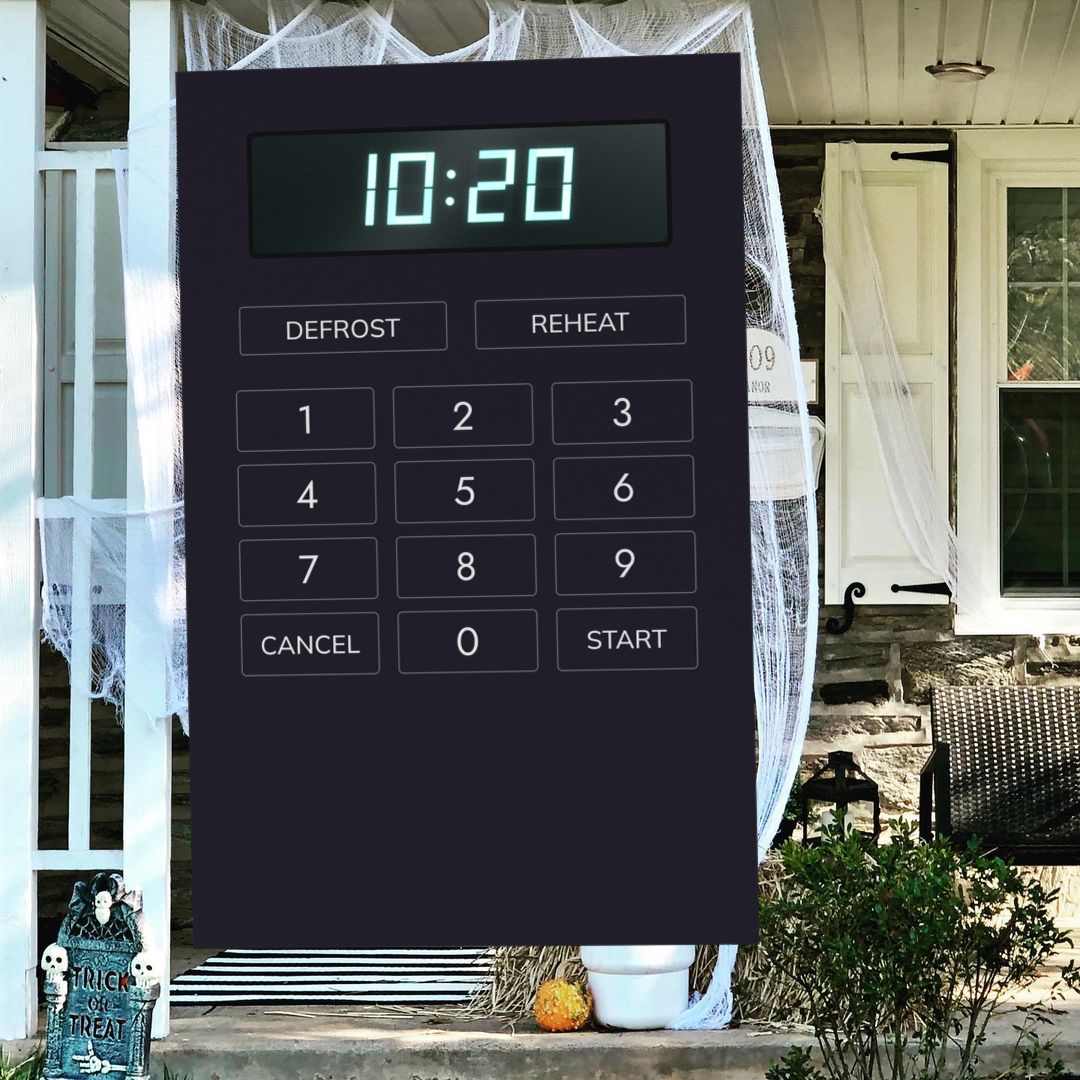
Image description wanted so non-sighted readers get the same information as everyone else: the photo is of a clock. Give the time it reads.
10:20
